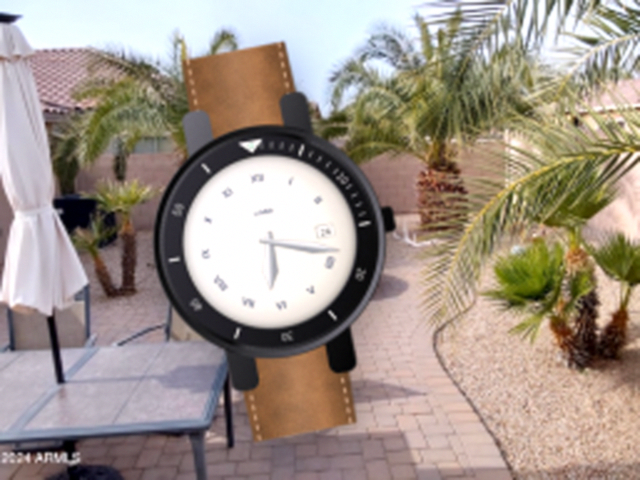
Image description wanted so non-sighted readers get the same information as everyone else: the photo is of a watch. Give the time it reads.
6:18
